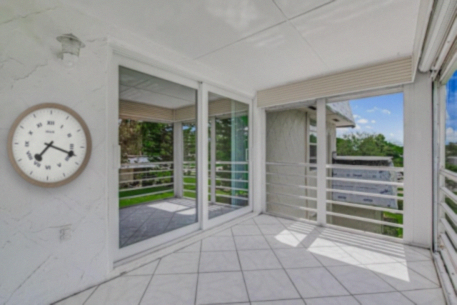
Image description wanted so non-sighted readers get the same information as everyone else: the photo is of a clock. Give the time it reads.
7:18
